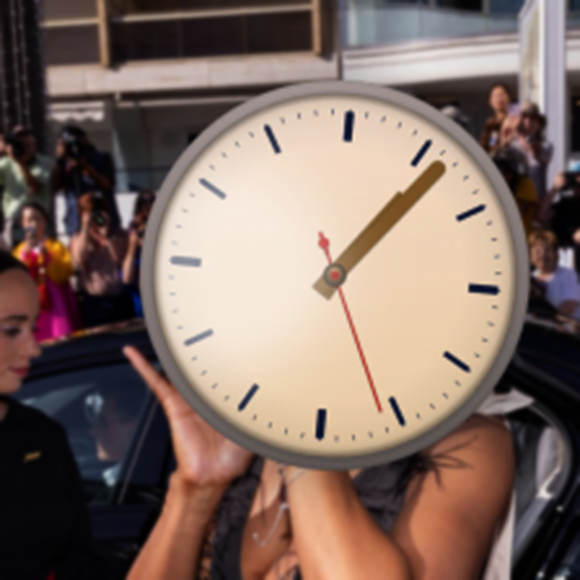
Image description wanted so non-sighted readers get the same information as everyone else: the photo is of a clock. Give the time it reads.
1:06:26
